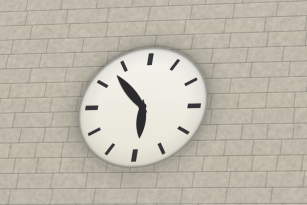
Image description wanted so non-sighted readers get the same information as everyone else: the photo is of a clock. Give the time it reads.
5:53
